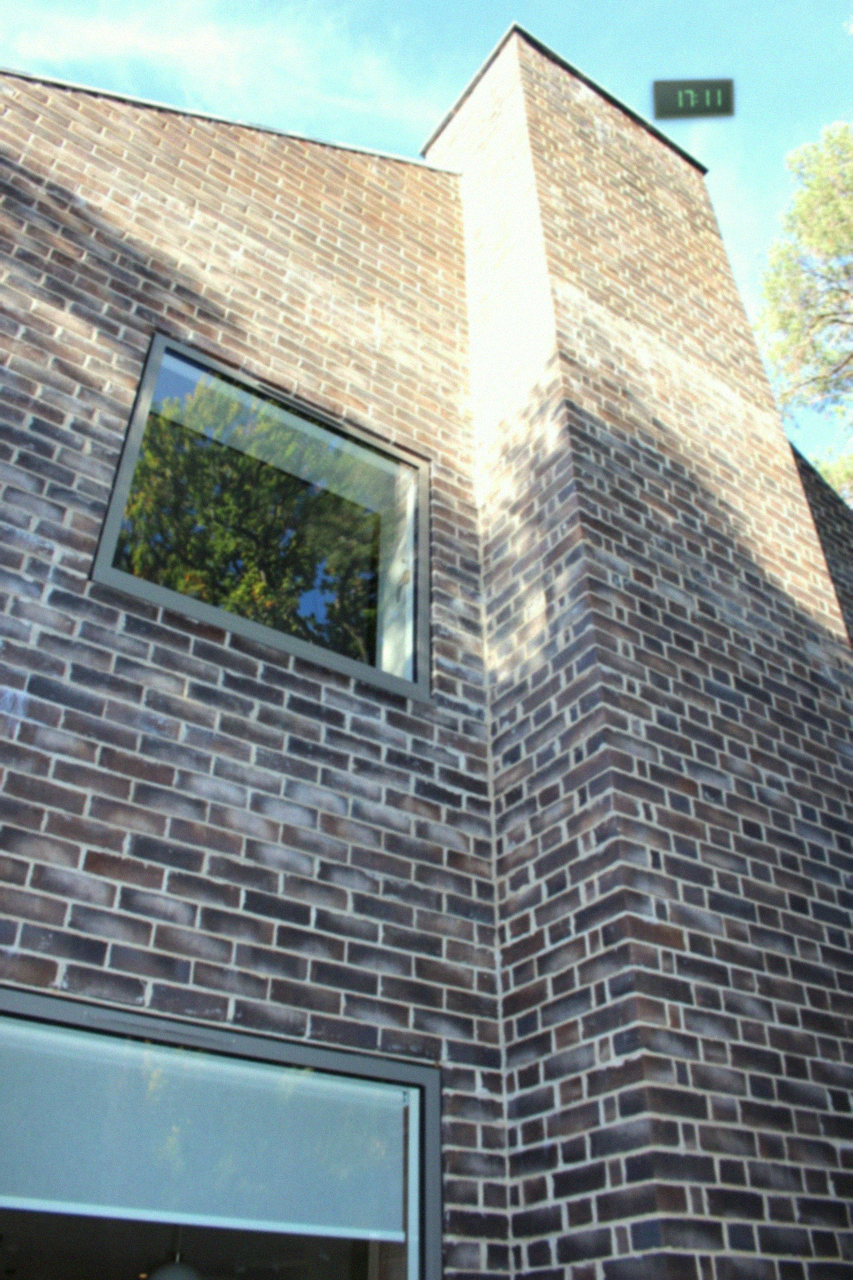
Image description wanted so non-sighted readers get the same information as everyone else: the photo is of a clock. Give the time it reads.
17:11
